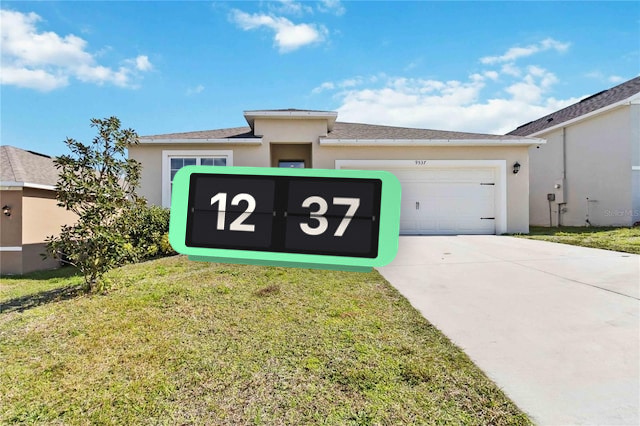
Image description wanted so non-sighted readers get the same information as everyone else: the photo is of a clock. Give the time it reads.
12:37
